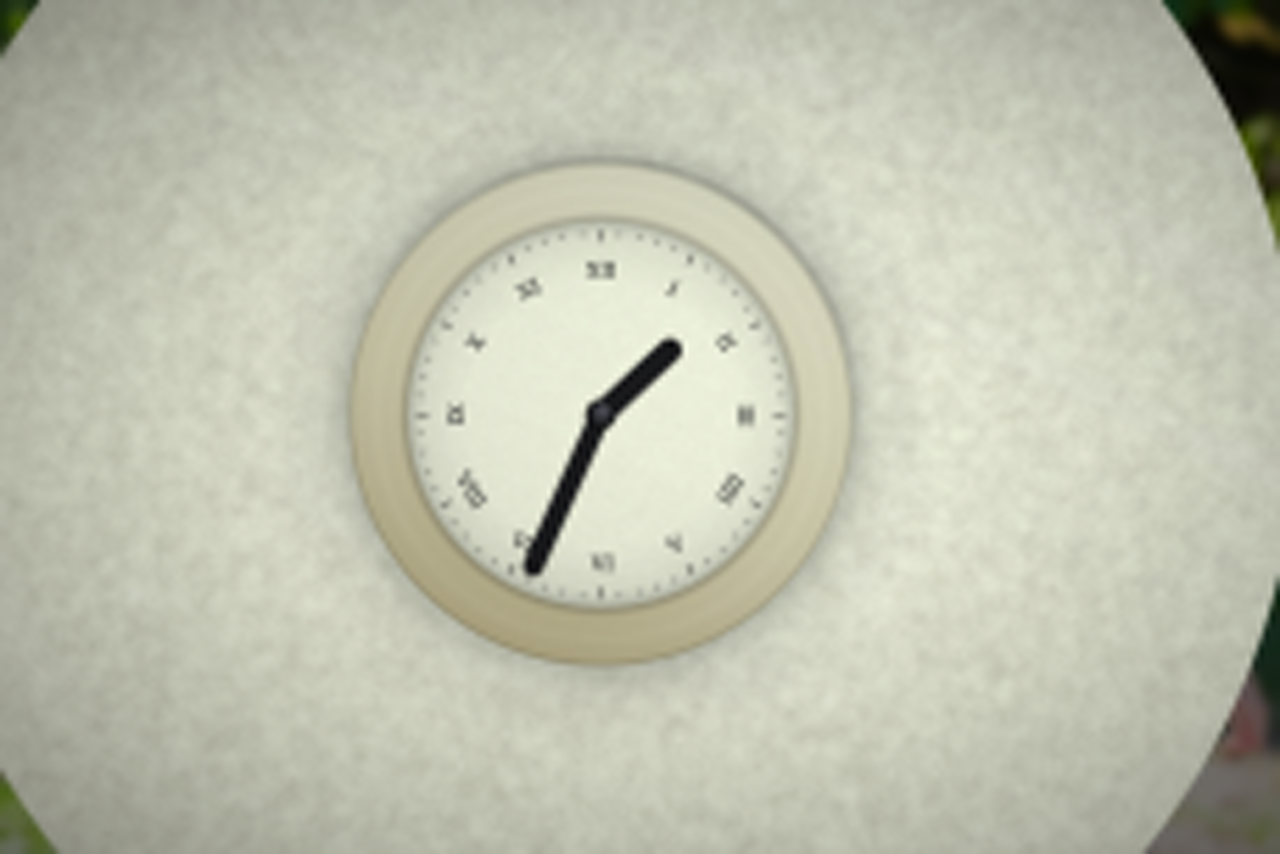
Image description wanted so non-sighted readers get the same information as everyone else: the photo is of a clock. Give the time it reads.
1:34
